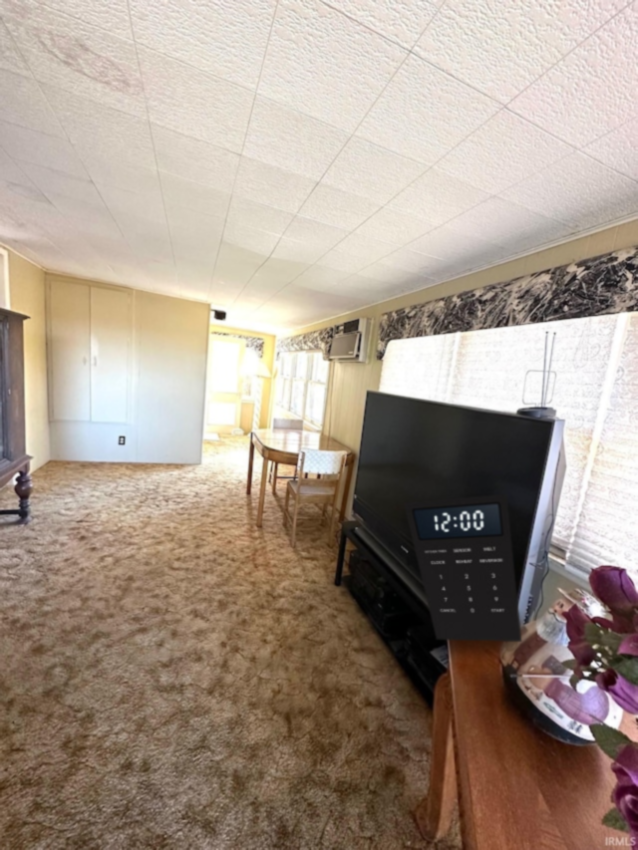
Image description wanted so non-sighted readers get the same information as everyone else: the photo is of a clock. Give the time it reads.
12:00
